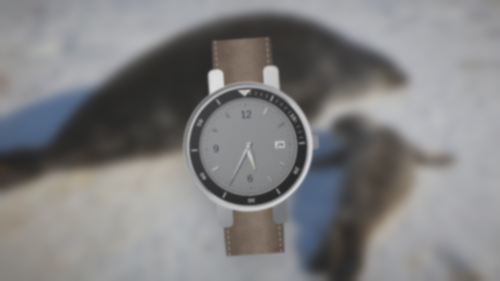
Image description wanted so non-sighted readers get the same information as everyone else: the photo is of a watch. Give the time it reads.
5:35
